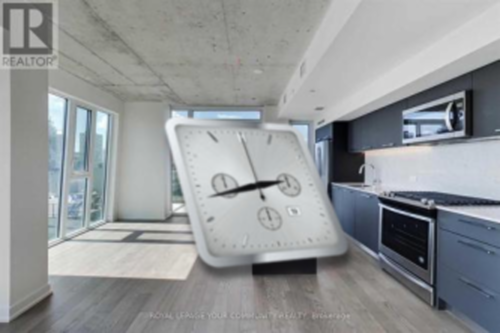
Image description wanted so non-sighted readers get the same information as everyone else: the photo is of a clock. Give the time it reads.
2:43
